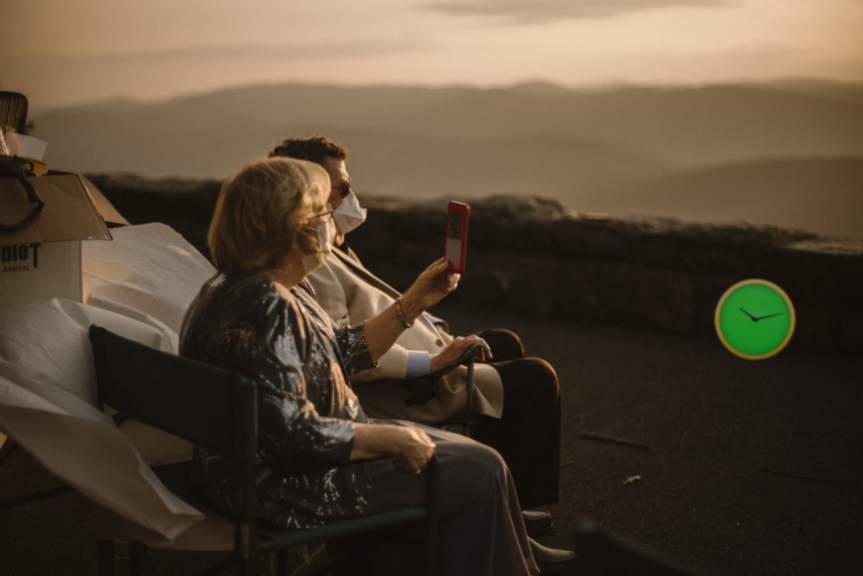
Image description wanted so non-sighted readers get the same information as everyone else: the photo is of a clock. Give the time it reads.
10:13
